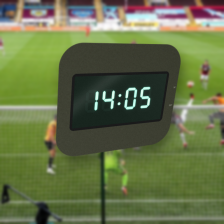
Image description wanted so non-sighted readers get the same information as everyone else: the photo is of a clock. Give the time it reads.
14:05
